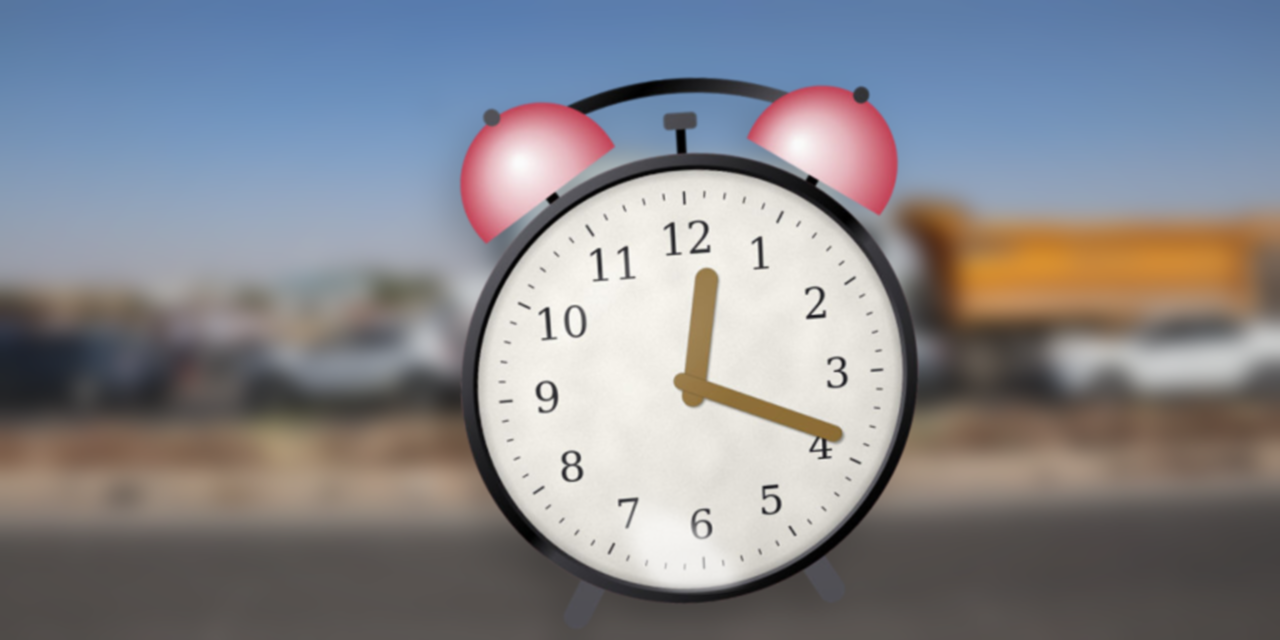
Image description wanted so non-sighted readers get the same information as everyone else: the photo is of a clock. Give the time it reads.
12:19
